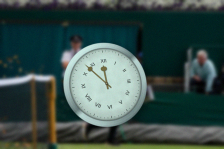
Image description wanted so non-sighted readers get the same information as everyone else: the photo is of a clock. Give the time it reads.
11:53
